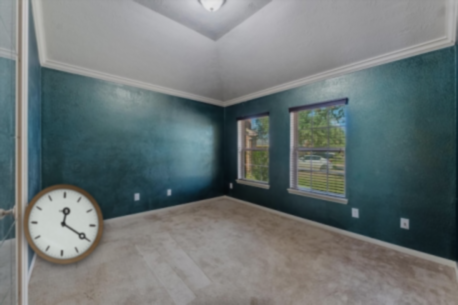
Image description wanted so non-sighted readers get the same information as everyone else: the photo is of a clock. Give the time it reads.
12:20
